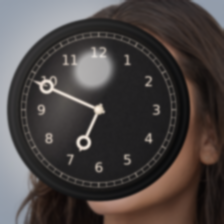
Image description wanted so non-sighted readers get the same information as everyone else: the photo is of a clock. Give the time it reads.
6:49
